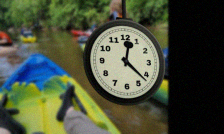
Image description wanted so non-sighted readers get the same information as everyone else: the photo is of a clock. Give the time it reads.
12:22
